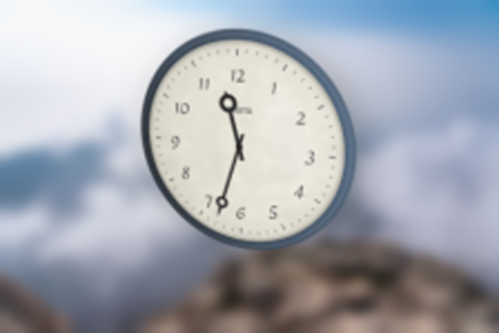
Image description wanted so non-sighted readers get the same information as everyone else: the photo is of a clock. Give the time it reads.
11:33
